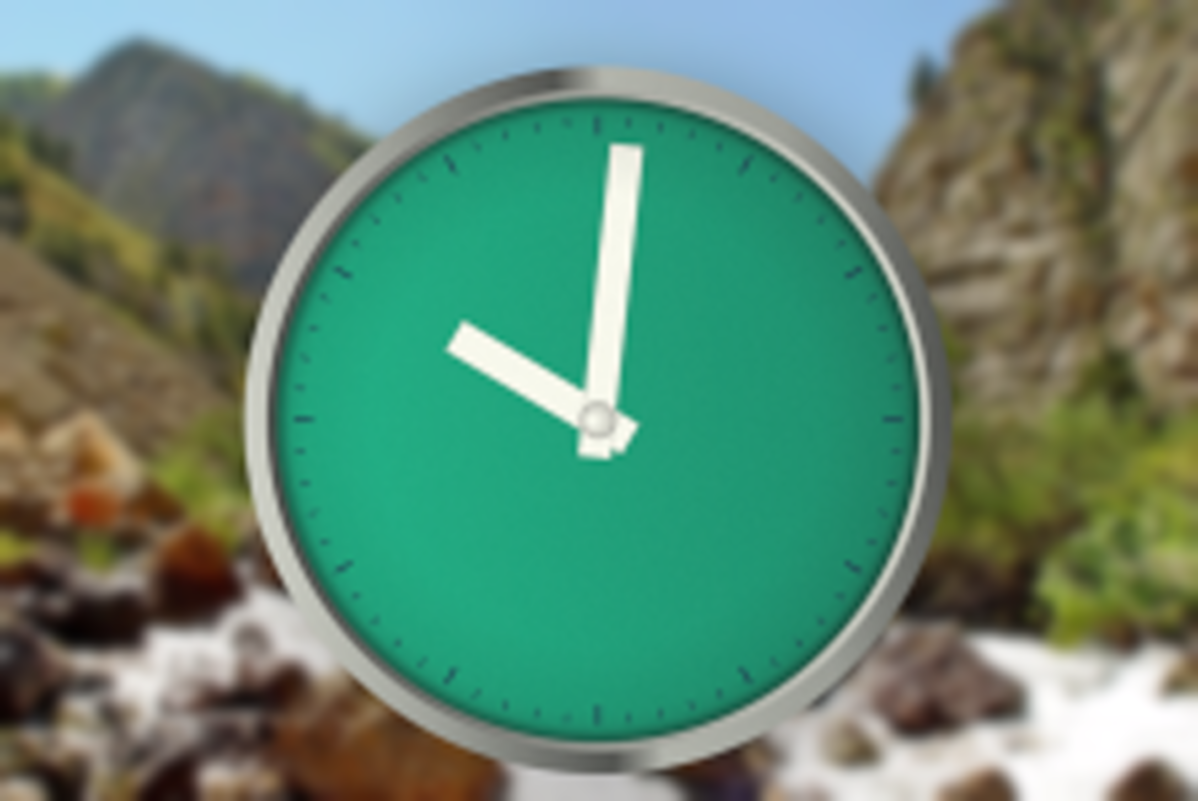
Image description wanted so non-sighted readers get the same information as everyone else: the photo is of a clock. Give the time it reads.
10:01
